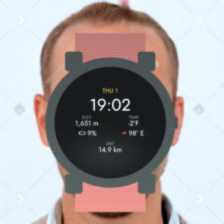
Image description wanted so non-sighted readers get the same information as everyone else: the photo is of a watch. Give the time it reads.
19:02
